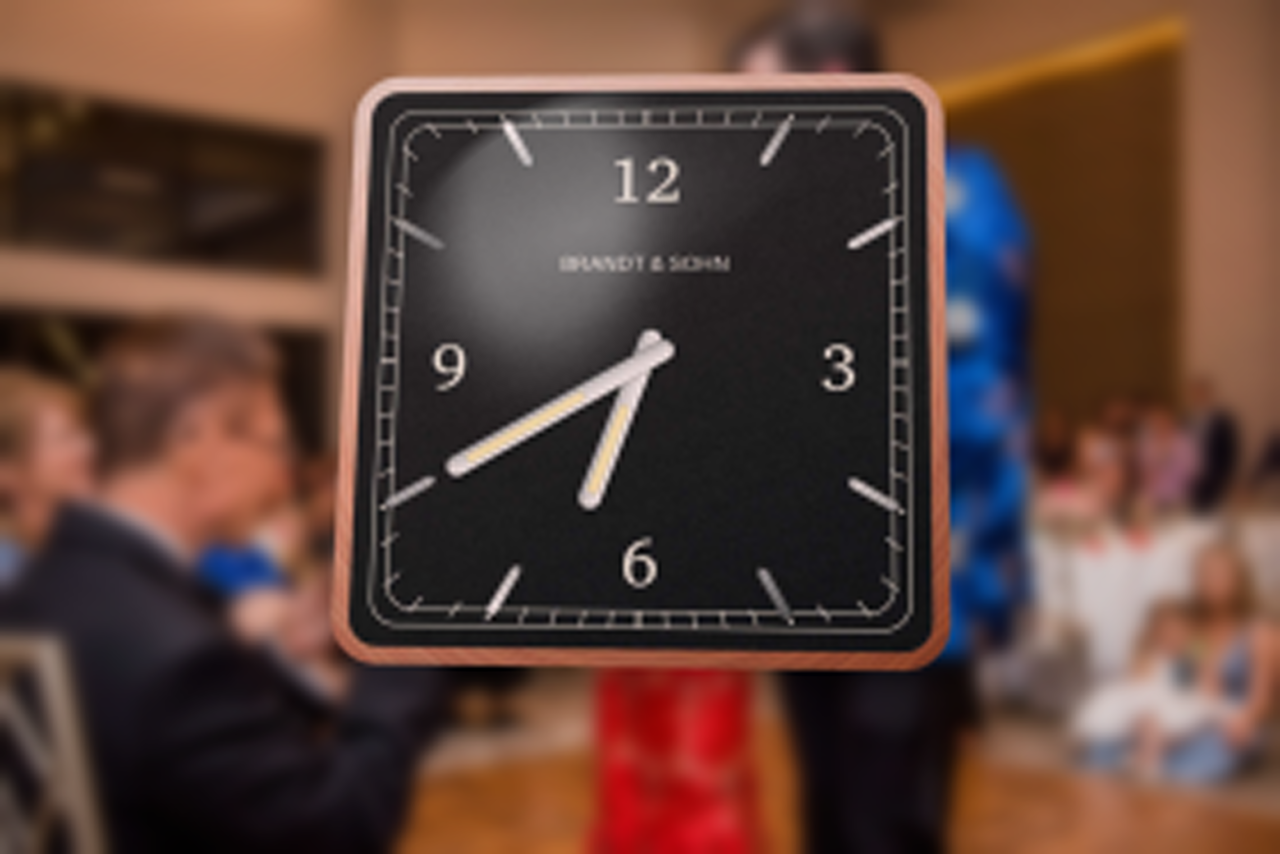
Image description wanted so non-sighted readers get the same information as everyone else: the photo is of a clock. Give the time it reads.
6:40
